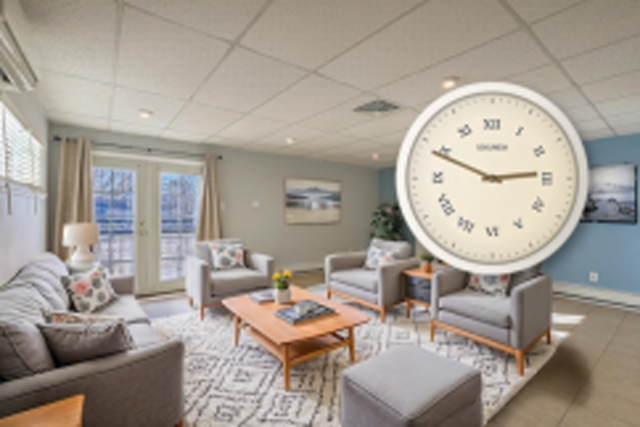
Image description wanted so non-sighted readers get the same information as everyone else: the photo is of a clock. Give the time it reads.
2:49
